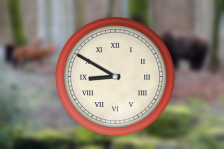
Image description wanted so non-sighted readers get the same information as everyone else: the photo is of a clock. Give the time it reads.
8:50
